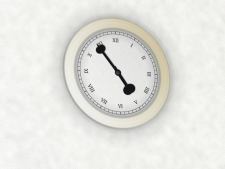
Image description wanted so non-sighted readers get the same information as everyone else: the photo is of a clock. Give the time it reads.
4:54
